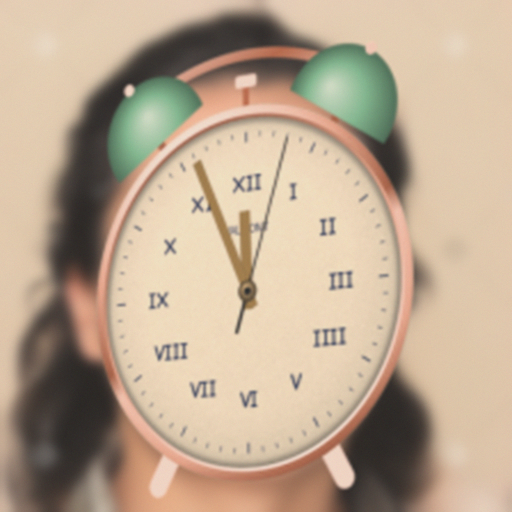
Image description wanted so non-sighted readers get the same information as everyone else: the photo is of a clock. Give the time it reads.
11:56:03
